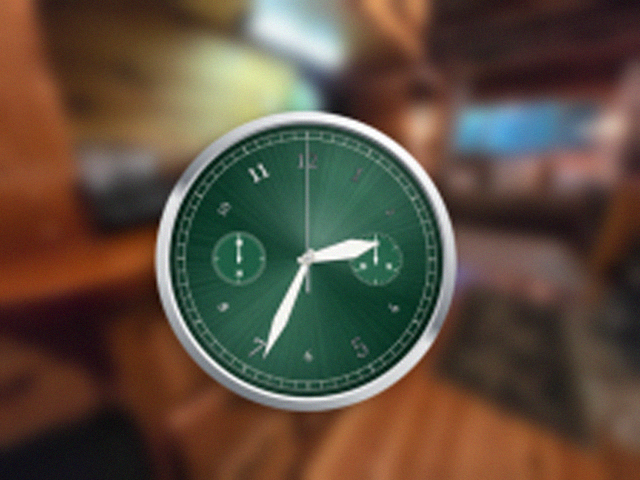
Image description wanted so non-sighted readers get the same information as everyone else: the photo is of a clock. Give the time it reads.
2:34
